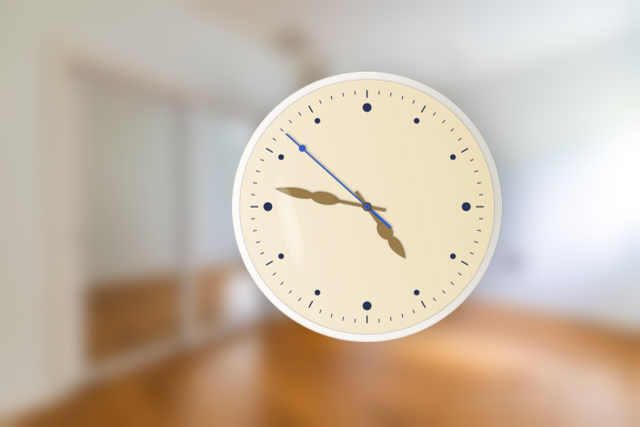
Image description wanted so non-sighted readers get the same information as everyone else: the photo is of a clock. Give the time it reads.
4:46:52
